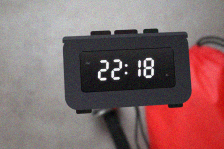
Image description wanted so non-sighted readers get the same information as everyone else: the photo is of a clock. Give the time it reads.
22:18
